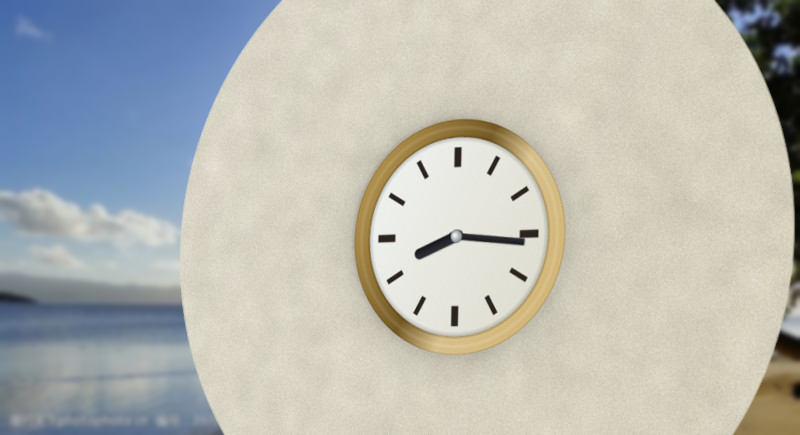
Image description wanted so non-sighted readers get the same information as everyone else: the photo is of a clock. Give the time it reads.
8:16
